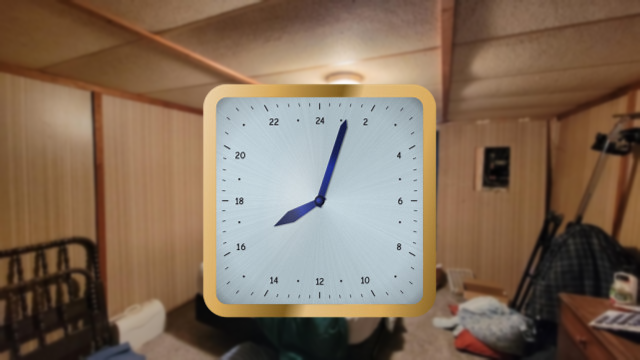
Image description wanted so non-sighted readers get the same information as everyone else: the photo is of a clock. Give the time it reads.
16:03
